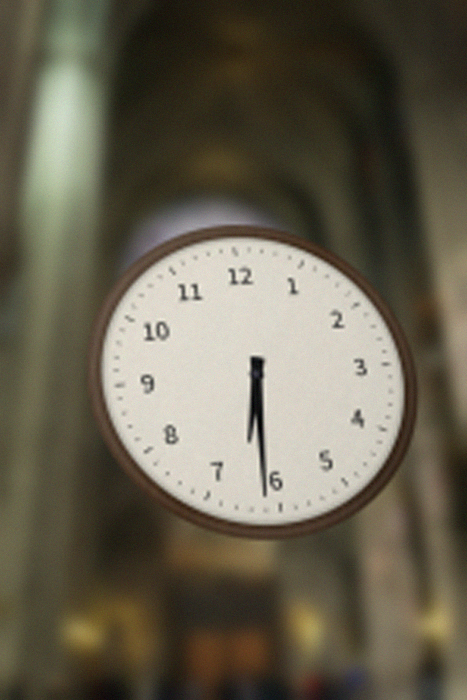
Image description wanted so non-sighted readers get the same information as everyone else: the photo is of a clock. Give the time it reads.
6:31
